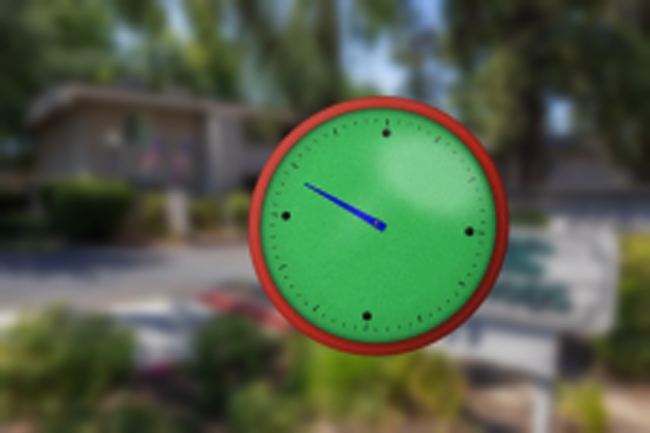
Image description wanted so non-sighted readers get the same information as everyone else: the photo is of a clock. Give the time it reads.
9:49
